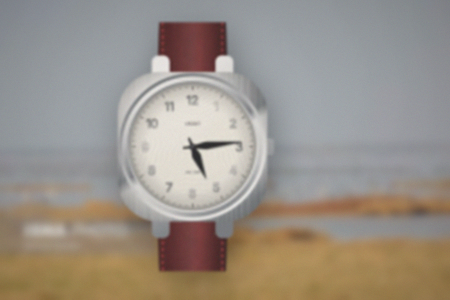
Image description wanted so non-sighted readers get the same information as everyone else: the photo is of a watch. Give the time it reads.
5:14
